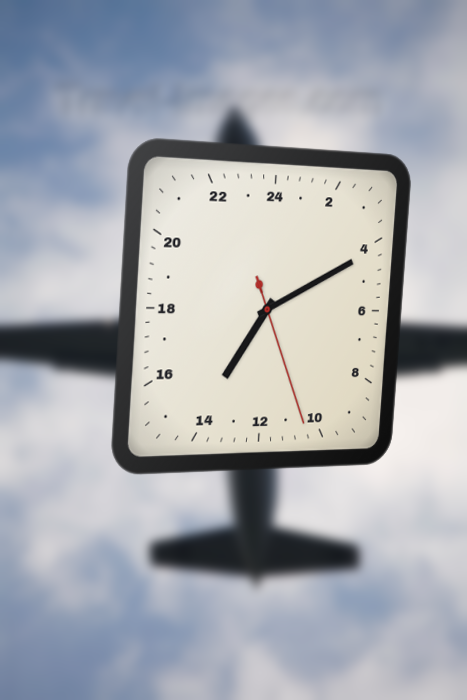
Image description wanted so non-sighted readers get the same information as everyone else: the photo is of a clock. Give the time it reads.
14:10:26
